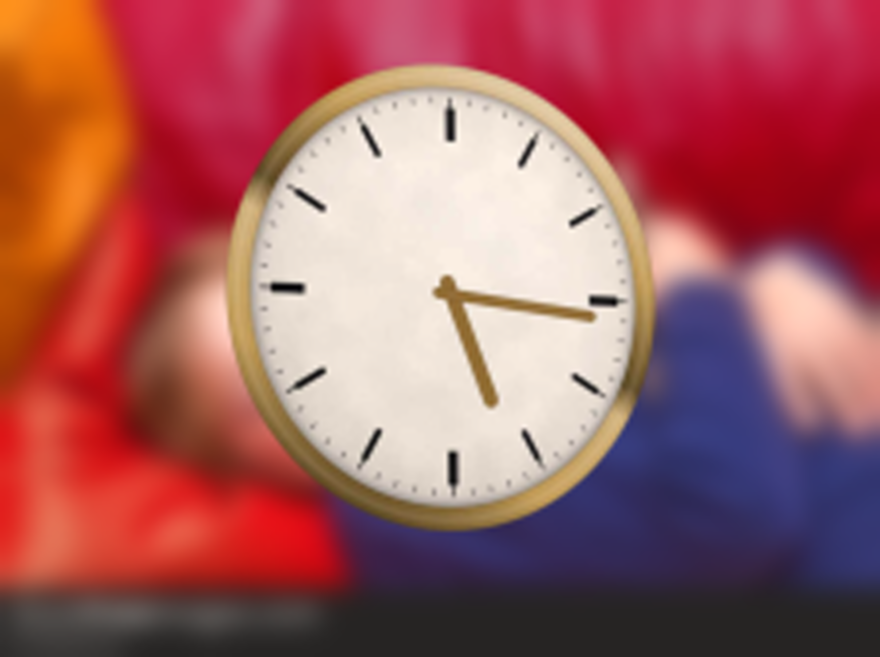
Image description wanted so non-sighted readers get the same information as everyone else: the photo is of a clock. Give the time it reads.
5:16
